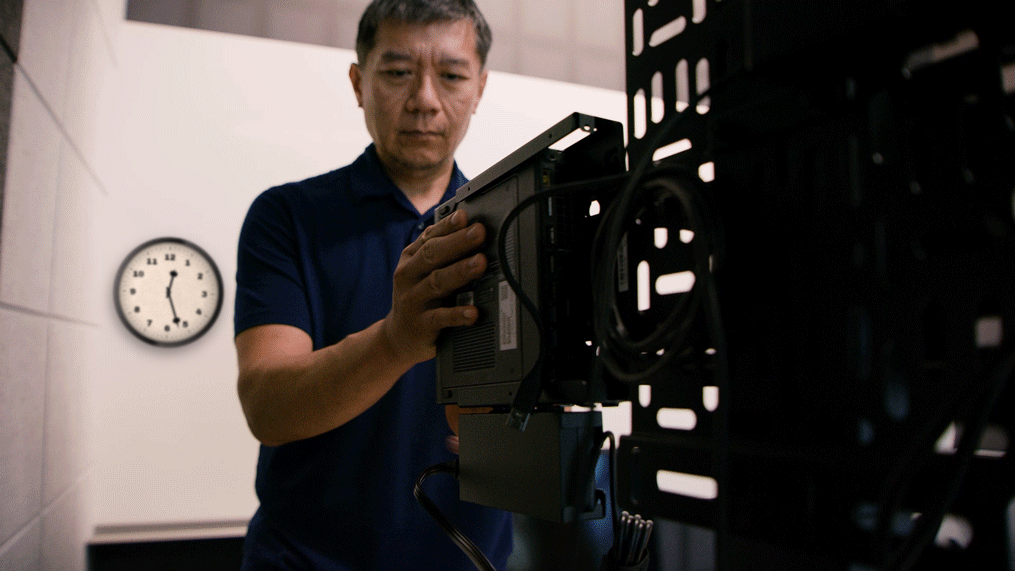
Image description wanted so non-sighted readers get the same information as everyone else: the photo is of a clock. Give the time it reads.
12:27
